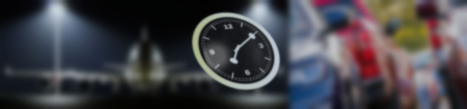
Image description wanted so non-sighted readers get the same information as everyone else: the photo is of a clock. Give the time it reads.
7:10
